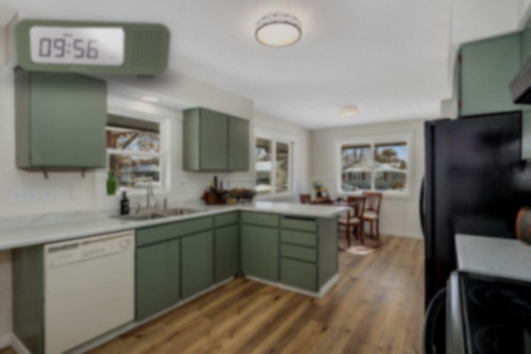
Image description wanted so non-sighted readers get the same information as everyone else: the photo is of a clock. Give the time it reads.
9:56
